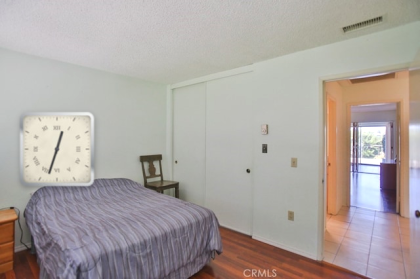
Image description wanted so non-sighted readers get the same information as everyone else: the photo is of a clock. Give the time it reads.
12:33
